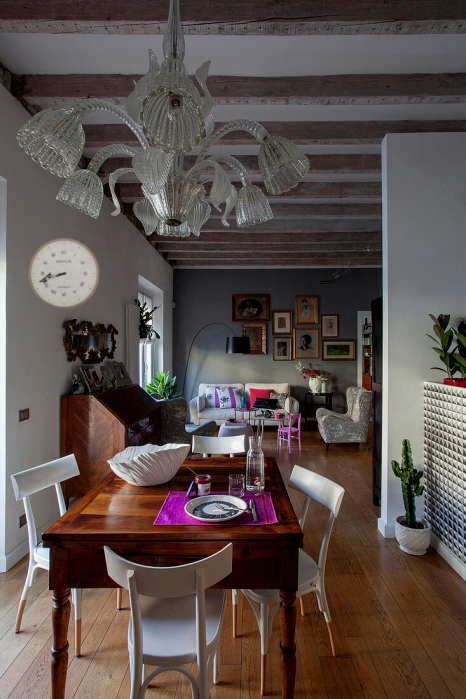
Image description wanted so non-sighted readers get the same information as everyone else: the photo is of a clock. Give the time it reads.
8:42
